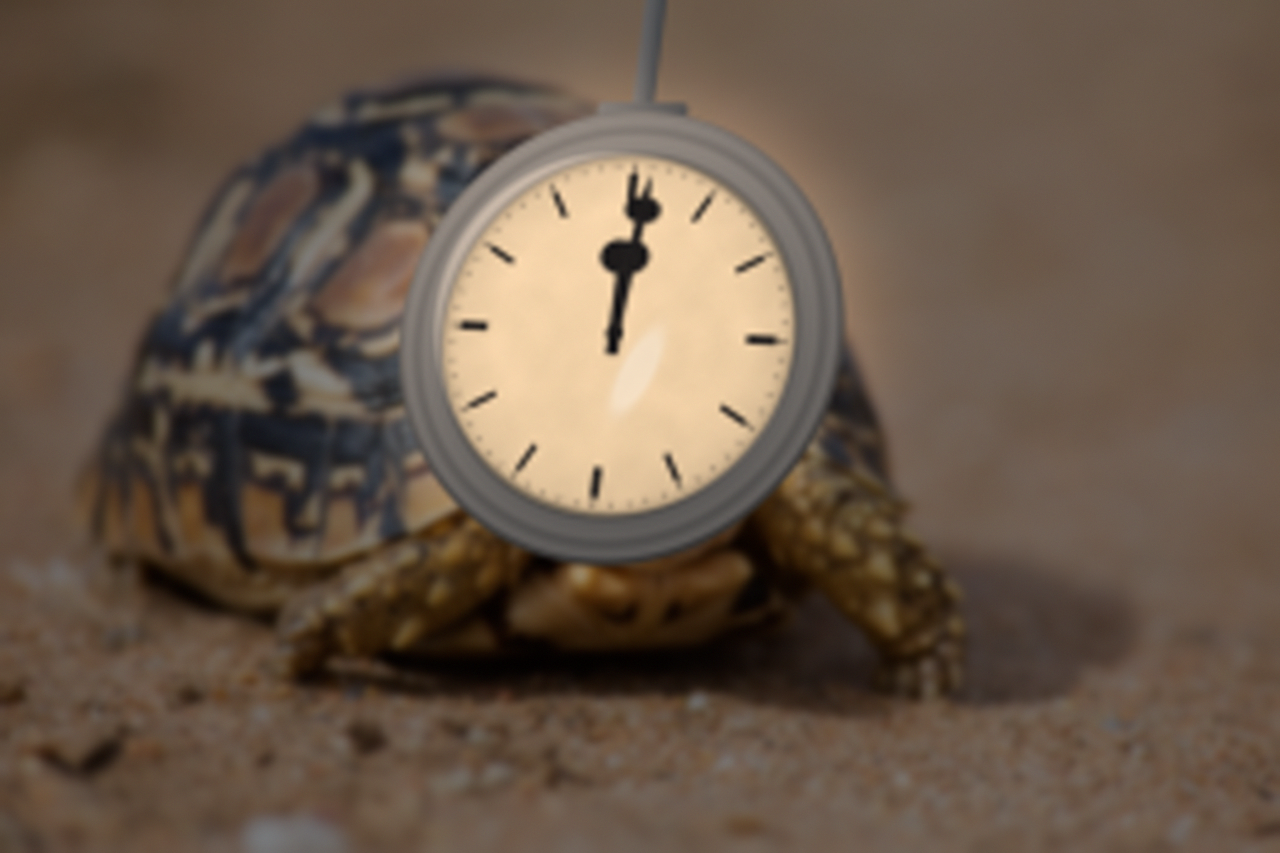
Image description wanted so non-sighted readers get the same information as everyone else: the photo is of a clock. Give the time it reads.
12:01
